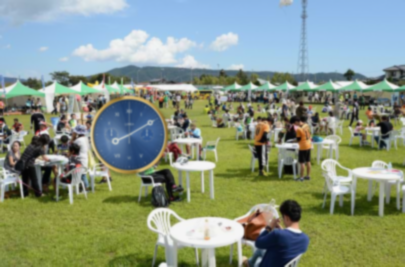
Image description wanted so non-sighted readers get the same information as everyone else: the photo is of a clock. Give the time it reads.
8:10
